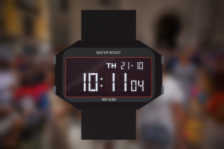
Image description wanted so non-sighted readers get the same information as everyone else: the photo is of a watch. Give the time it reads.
10:11:04
